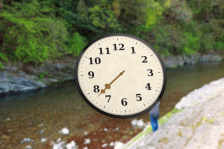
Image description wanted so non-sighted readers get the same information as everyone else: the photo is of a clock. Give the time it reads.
7:38
